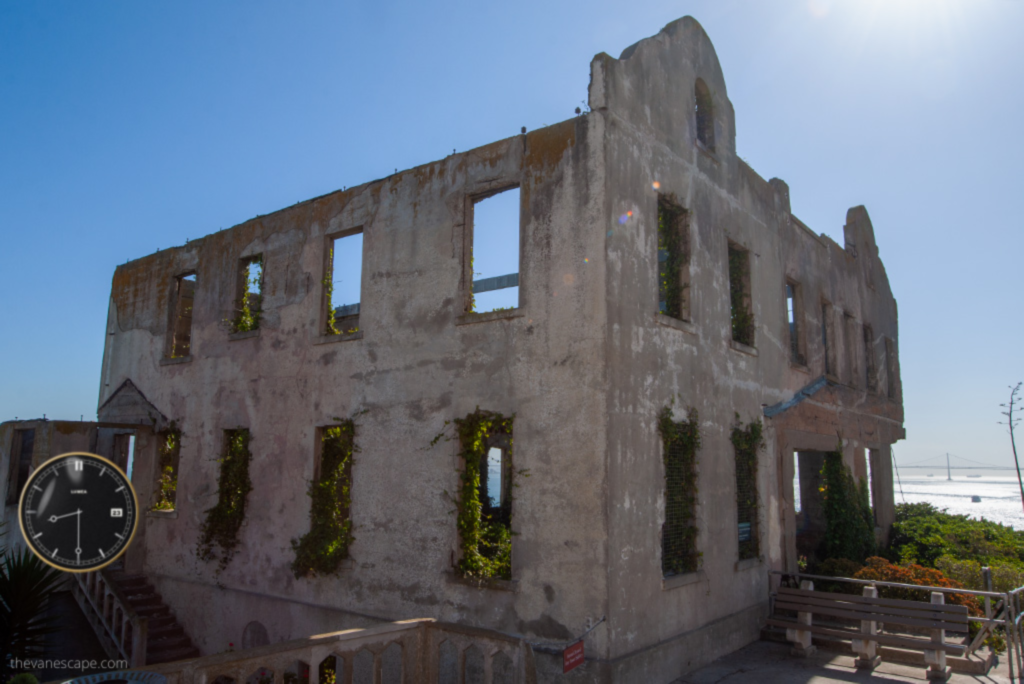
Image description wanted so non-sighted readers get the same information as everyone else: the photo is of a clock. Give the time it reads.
8:30
